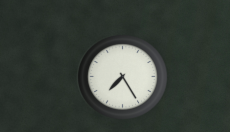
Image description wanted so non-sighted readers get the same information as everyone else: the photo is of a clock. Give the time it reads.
7:25
